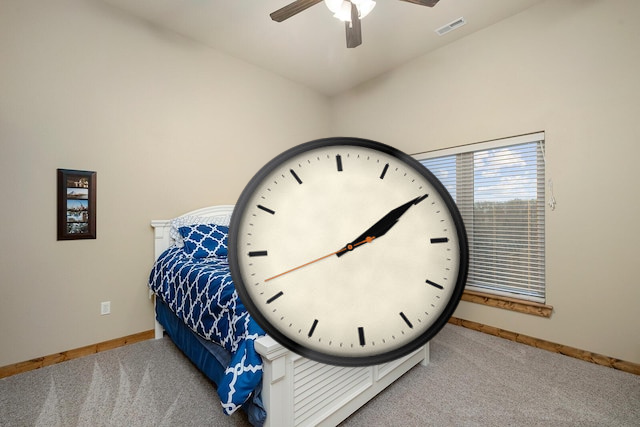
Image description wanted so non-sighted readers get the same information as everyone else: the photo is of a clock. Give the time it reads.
2:09:42
